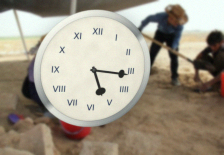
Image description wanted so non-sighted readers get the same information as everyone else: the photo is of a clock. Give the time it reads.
5:16
